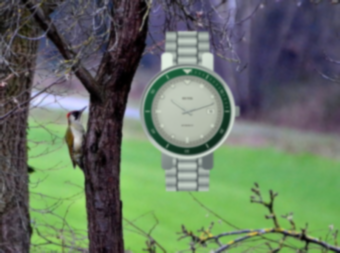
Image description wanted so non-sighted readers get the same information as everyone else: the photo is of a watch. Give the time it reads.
10:12
